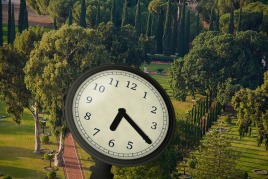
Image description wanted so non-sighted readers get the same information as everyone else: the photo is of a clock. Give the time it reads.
6:20
